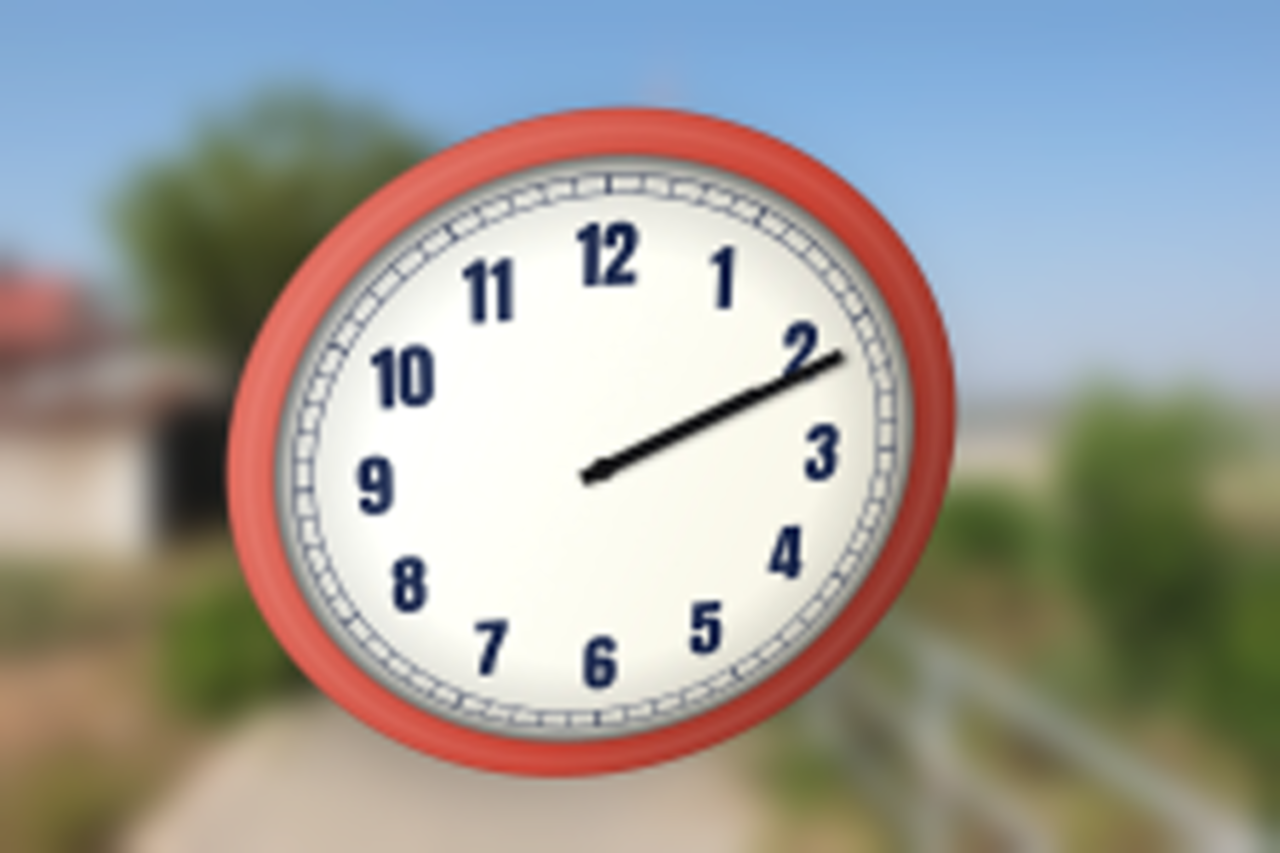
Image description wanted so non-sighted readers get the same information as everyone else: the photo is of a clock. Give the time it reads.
2:11
